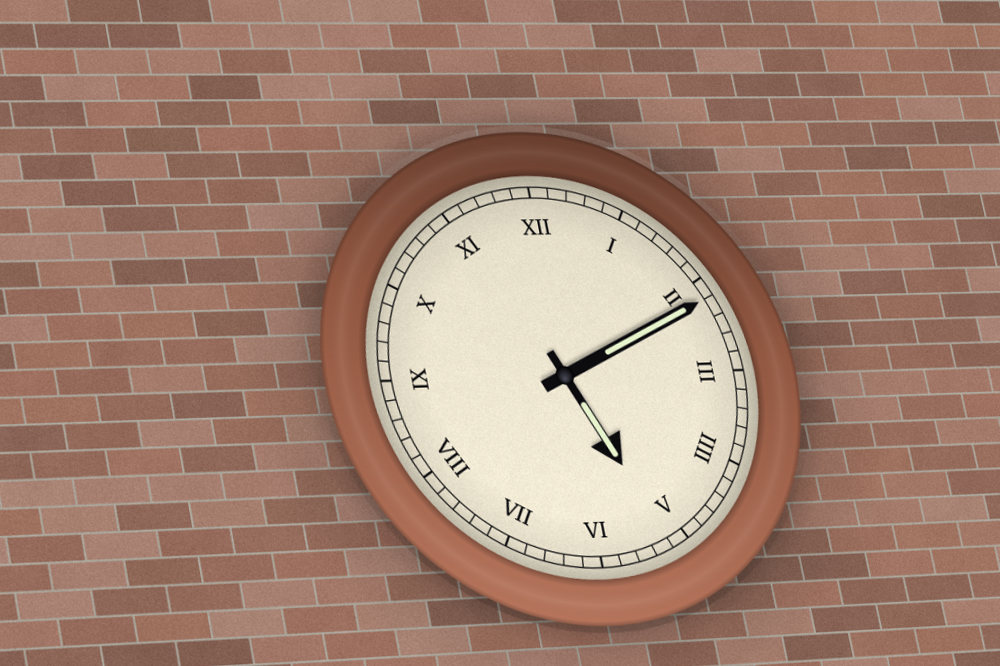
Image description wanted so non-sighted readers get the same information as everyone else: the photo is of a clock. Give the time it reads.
5:11
